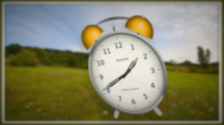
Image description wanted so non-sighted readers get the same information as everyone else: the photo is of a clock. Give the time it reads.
1:41
